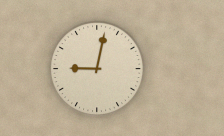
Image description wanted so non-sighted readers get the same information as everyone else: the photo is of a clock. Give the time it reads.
9:02
